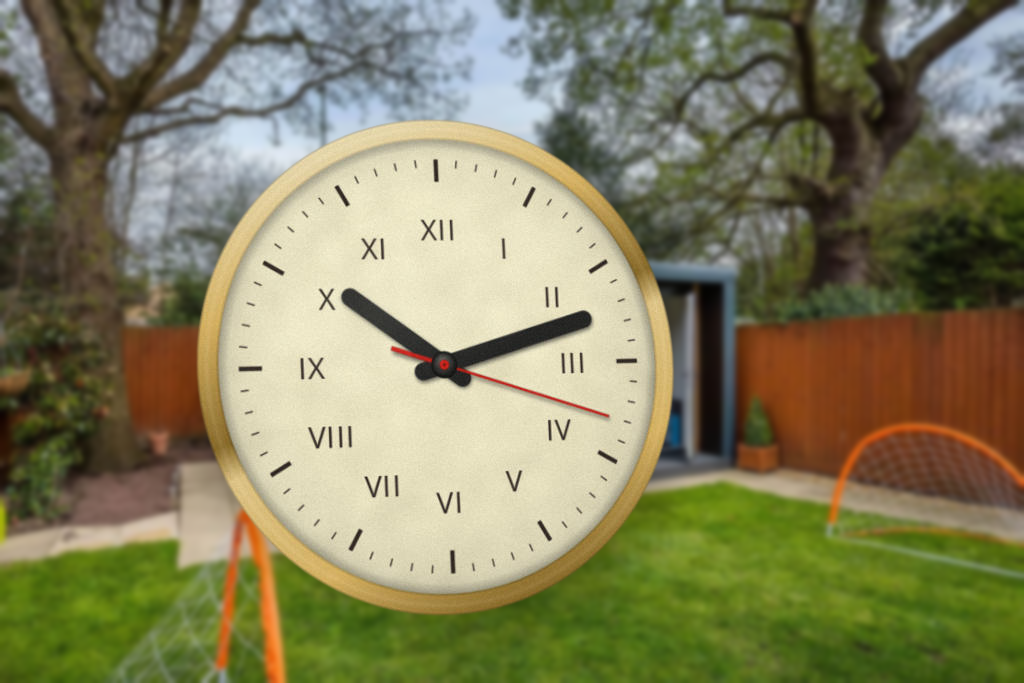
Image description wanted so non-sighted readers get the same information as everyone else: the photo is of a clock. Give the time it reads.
10:12:18
